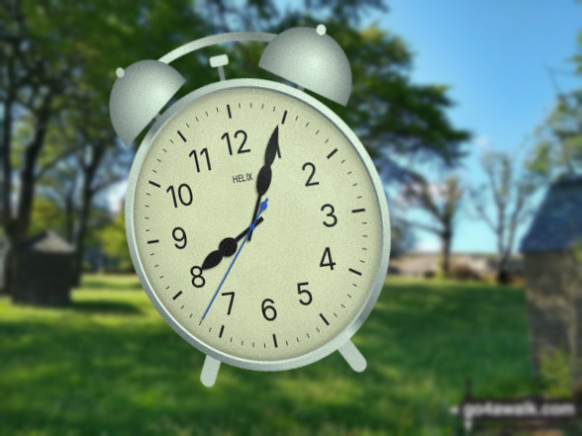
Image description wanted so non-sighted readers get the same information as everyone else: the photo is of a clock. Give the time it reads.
8:04:37
